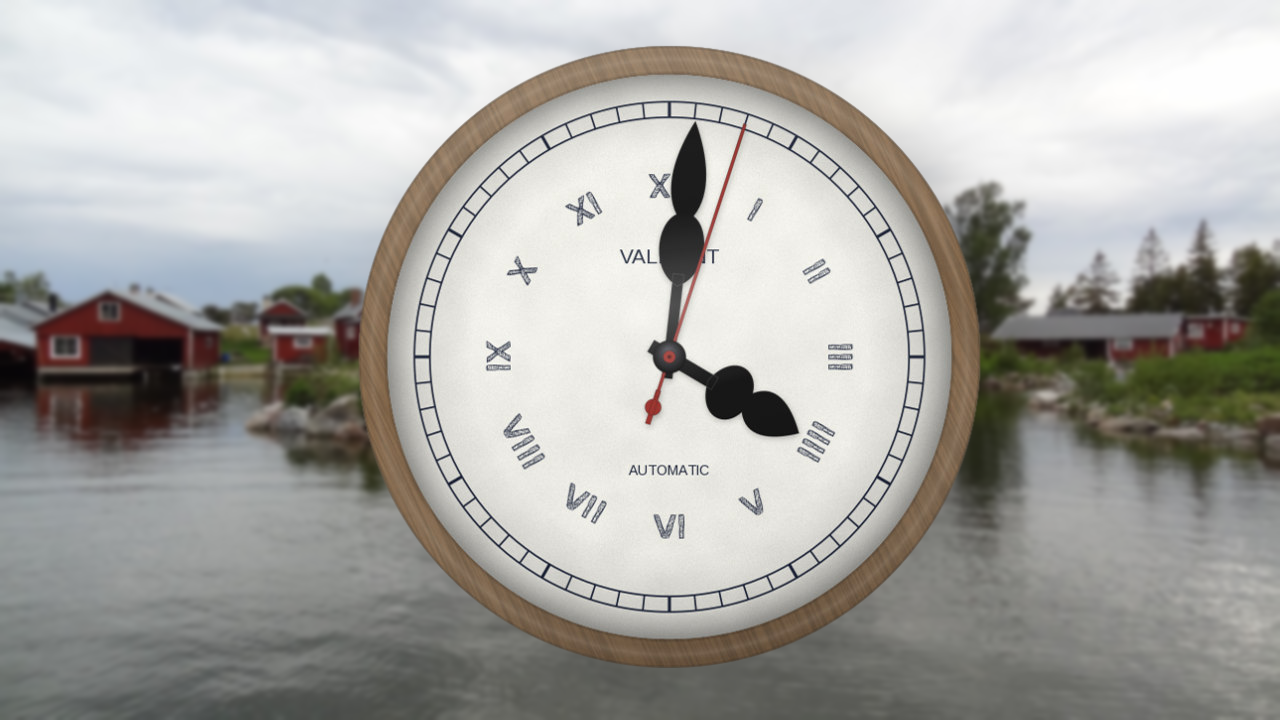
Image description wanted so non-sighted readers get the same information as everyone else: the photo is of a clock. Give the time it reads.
4:01:03
